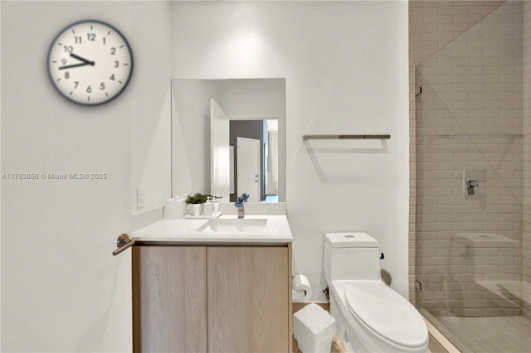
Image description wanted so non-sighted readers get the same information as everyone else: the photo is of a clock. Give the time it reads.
9:43
